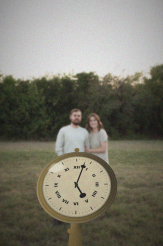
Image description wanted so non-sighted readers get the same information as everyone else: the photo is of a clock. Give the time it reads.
5:03
